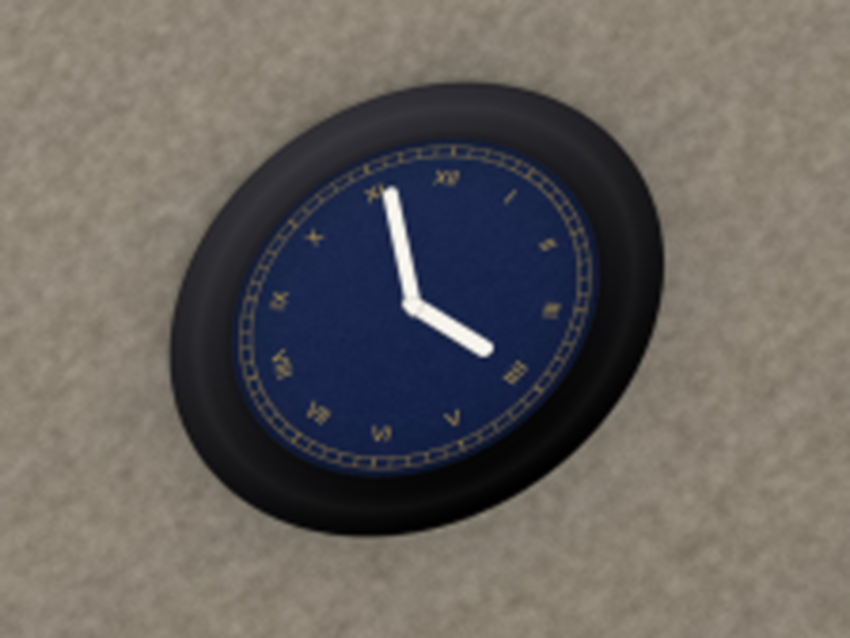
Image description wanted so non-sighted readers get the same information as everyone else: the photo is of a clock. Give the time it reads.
3:56
